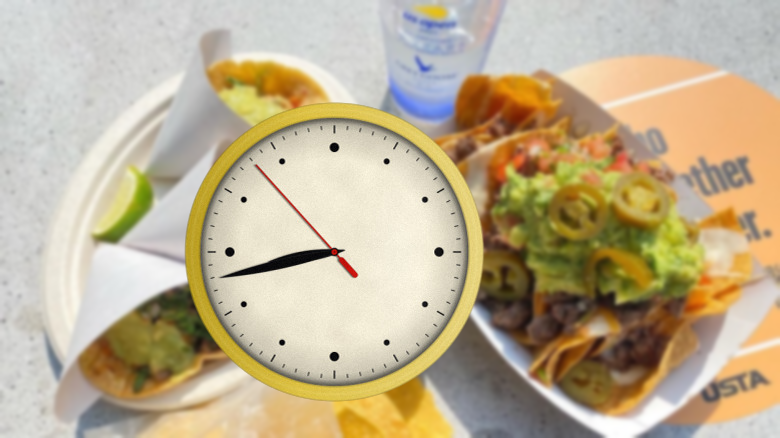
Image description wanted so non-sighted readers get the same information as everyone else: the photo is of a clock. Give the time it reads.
8:42:53
